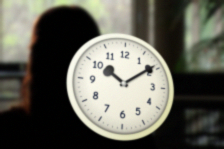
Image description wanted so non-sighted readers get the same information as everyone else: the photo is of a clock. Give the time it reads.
10:09
